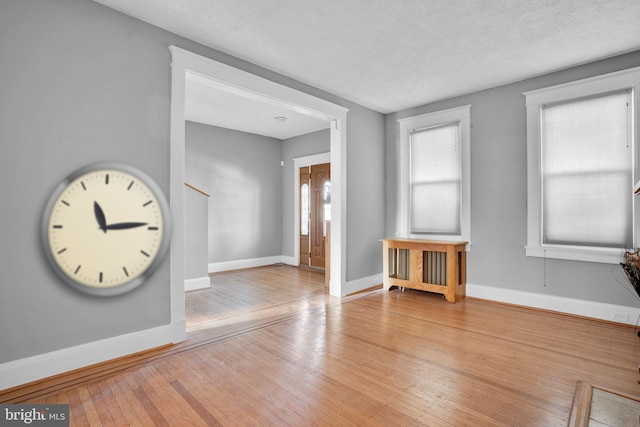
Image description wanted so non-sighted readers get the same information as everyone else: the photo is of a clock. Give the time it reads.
11:14
